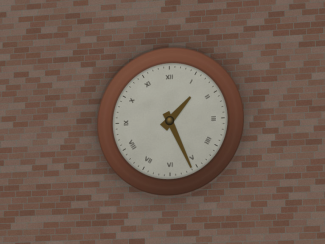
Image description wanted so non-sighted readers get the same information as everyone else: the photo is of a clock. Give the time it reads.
1:26
